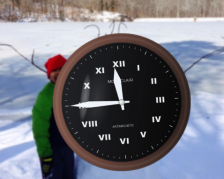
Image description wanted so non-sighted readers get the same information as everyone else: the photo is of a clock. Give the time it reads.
11:45
